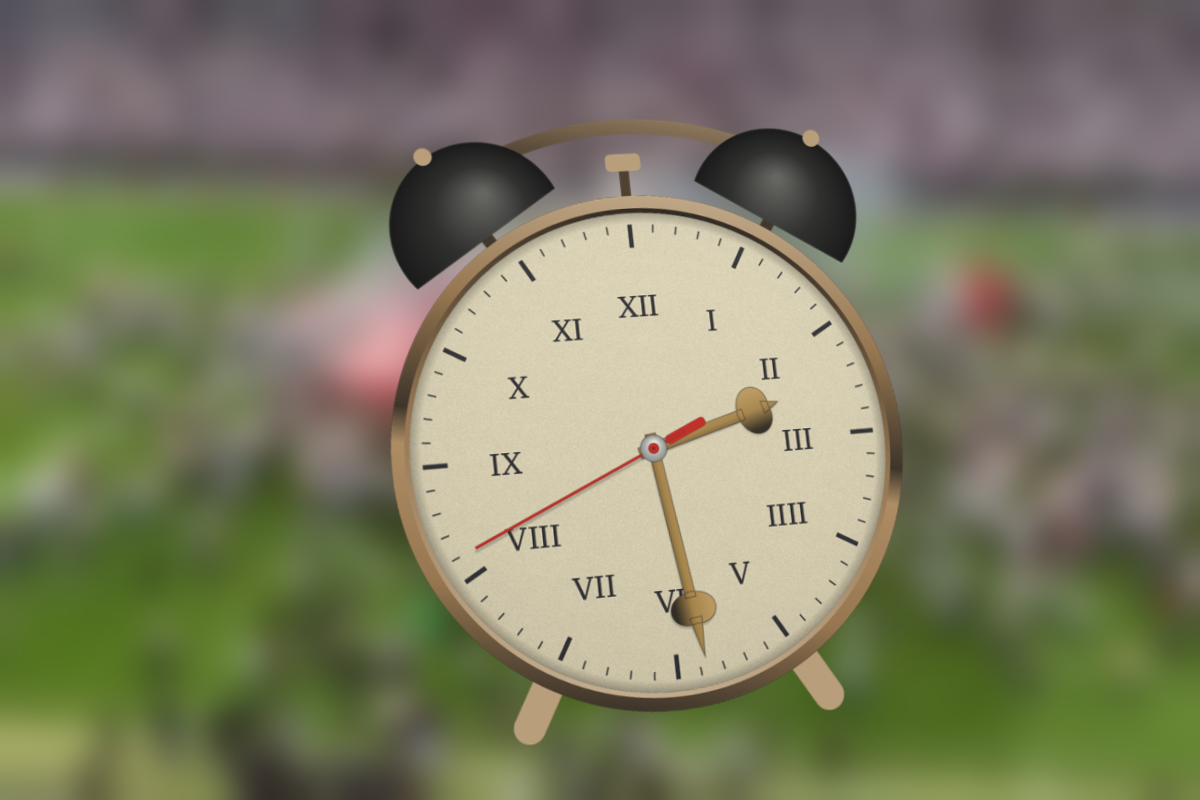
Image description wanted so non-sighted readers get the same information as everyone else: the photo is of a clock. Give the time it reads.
2:28:41
